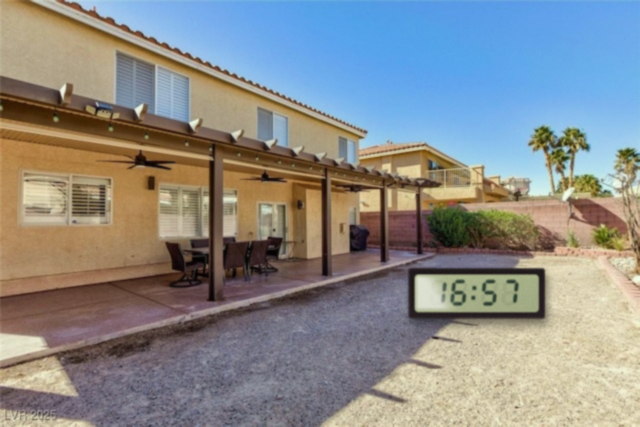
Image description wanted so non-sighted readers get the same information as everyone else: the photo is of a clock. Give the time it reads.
16:57
